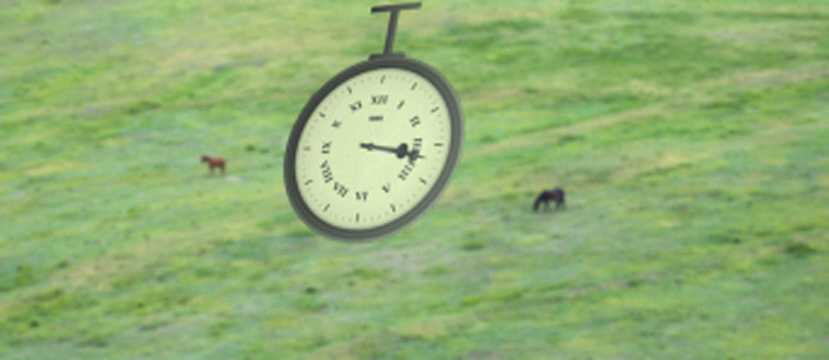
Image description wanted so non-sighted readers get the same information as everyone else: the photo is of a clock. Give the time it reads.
3:17
